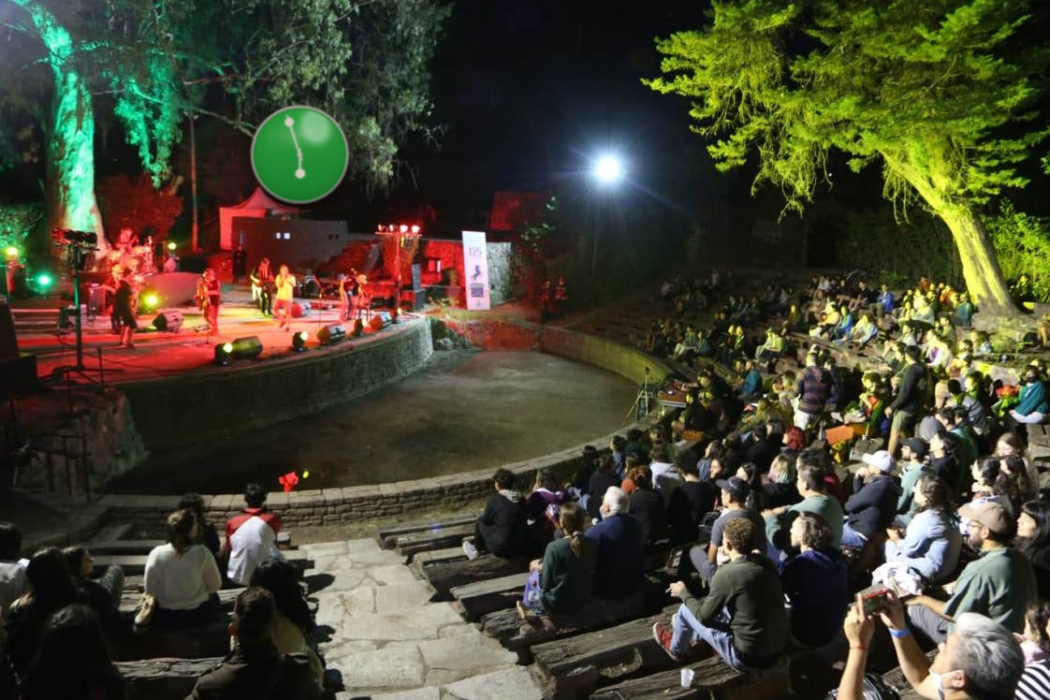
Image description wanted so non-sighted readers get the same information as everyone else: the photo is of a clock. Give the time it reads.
5:57
